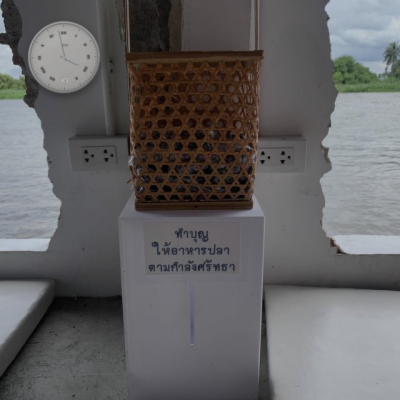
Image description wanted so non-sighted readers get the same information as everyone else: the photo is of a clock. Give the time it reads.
3:58
